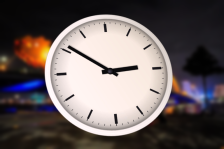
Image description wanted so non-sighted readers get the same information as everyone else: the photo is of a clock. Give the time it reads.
2:51
